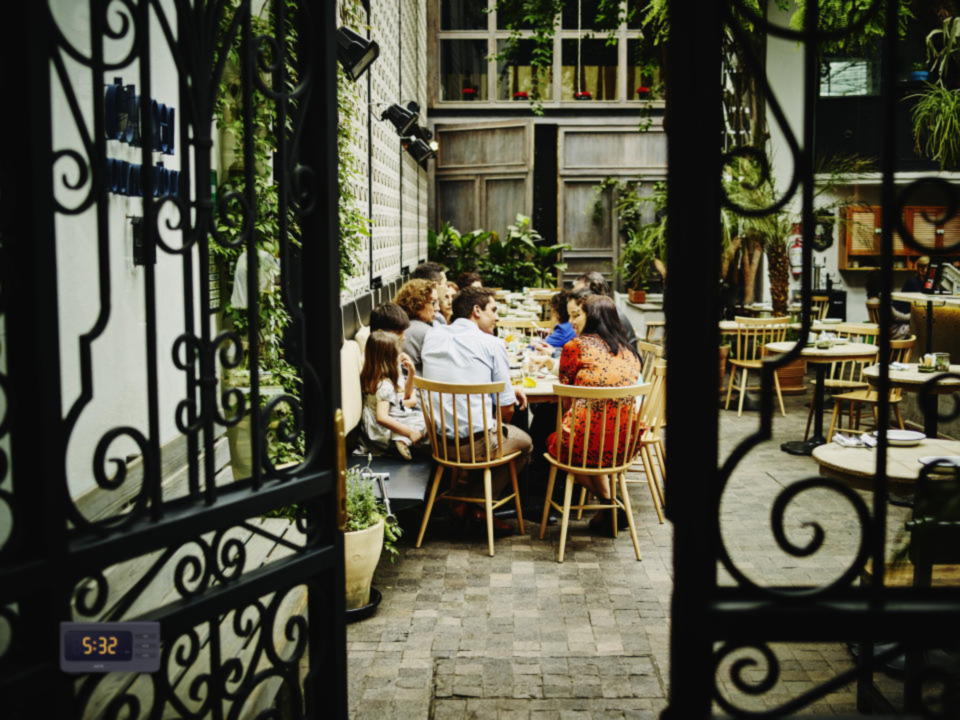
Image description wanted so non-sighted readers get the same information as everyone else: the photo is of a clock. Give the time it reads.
5:32
